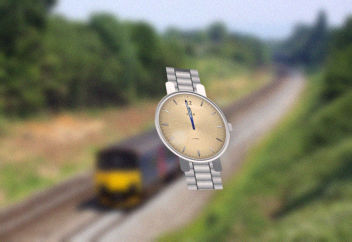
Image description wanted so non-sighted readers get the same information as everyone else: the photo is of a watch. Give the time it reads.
11:59
